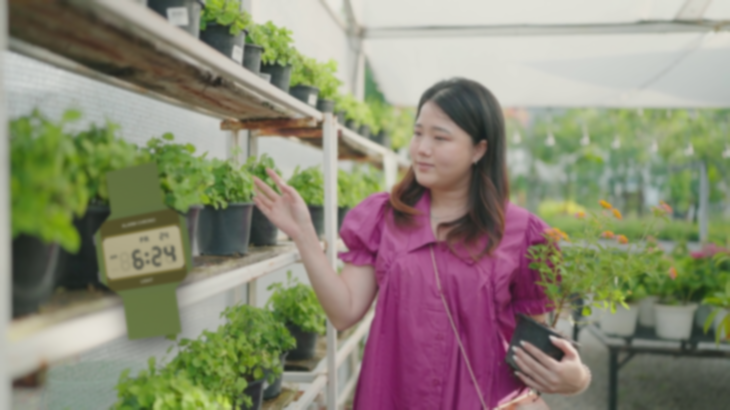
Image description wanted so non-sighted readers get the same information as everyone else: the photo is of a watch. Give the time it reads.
6:24
